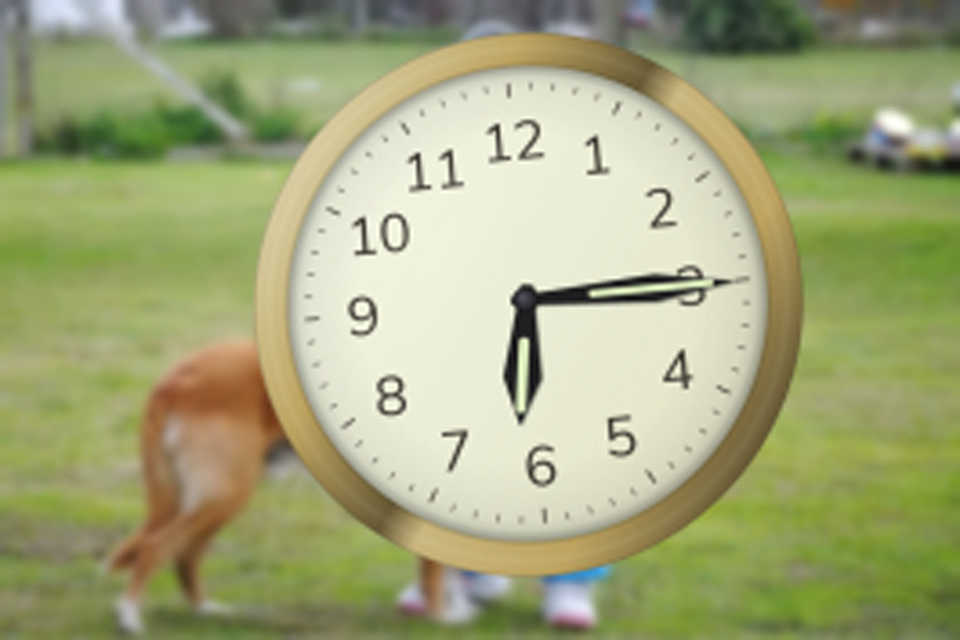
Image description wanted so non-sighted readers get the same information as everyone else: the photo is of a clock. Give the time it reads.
6:15
